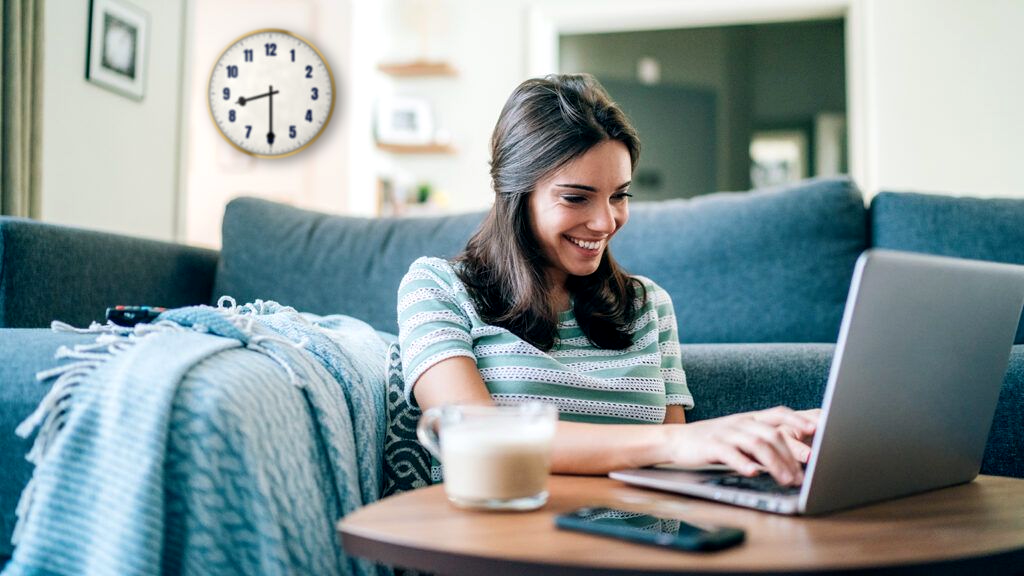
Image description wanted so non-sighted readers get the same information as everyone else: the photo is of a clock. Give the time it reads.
8:30
